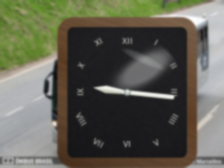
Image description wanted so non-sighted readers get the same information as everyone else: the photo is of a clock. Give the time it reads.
9:16
